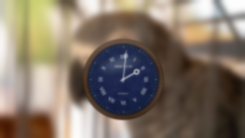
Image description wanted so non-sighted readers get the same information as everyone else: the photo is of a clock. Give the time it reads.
2:01
